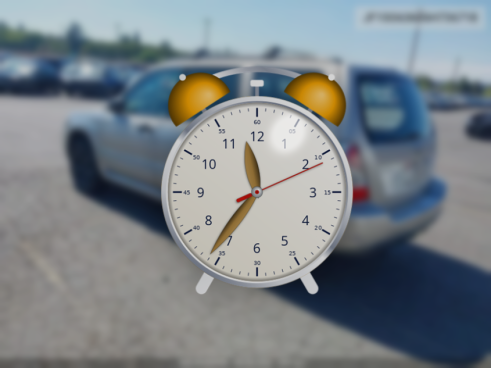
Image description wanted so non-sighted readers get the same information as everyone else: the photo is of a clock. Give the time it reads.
11:36:11
